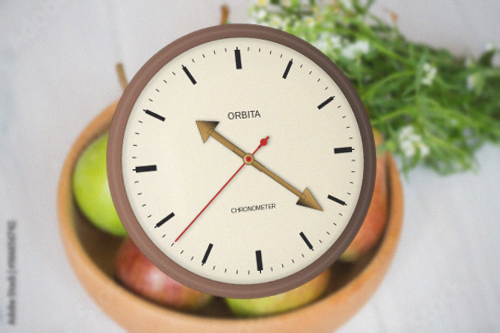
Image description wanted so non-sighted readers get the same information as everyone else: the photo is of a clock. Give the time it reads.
10:21:38
